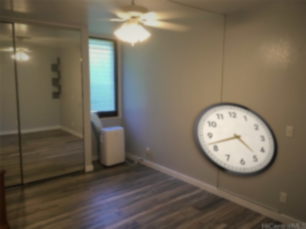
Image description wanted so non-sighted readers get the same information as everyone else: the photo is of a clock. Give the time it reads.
4:42
